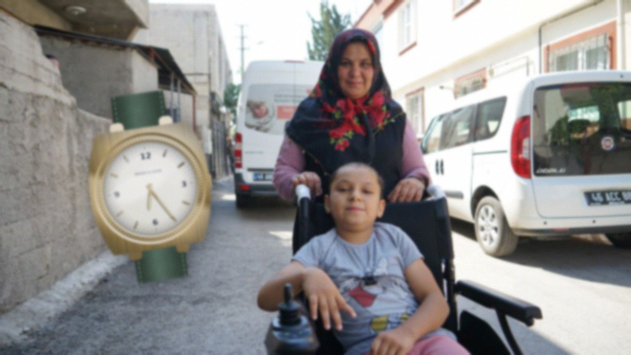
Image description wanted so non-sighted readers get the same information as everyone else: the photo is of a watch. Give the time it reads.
6:25
